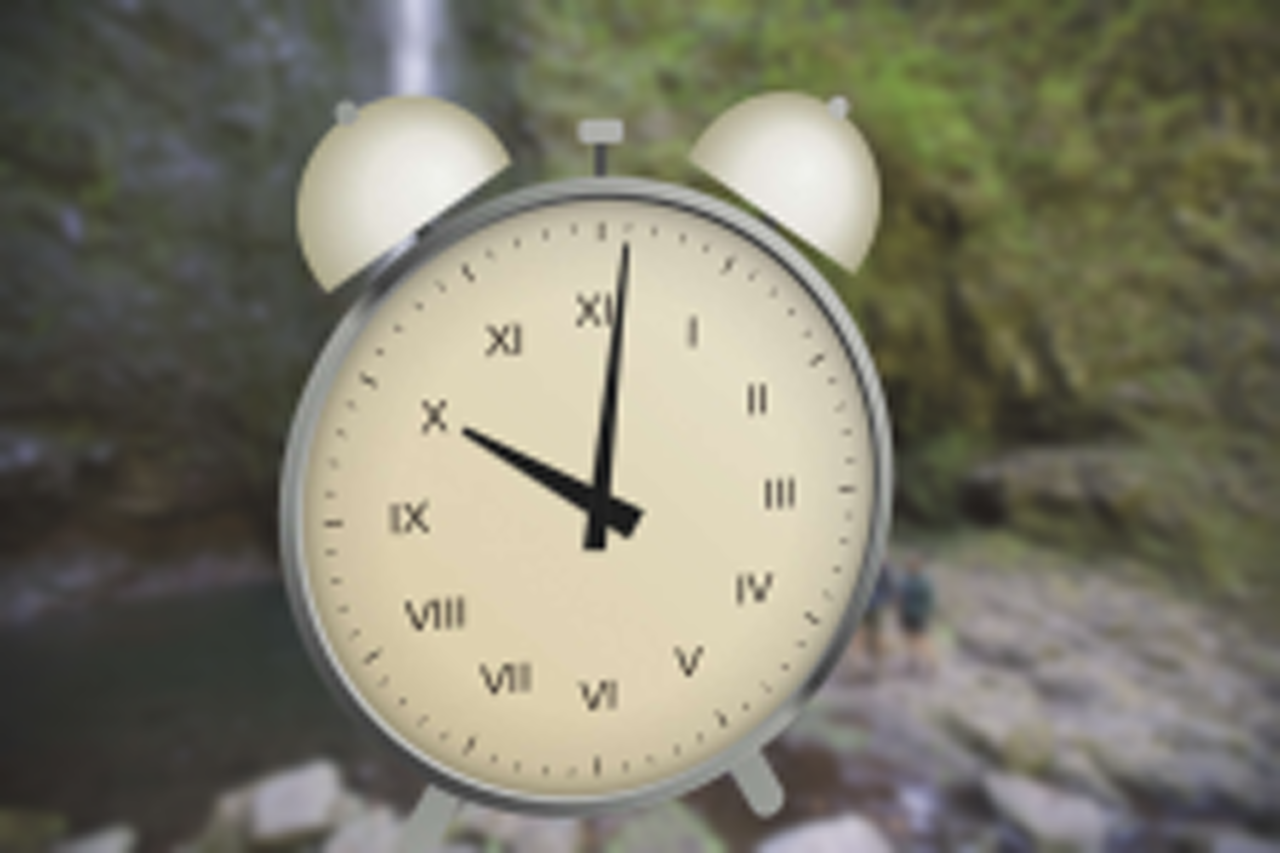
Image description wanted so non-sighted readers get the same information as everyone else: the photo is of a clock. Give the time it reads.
10:01
